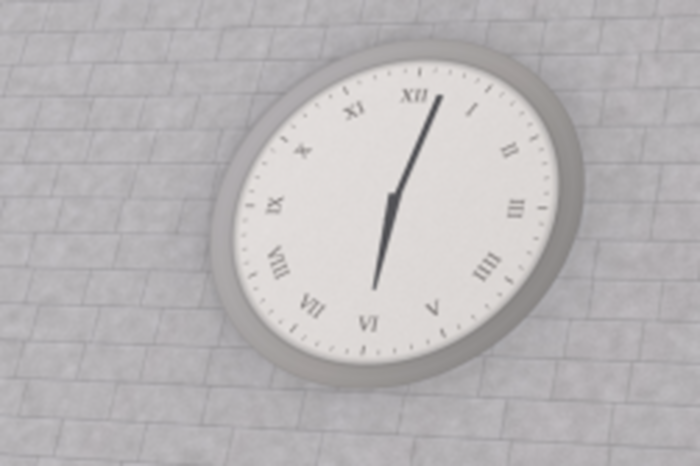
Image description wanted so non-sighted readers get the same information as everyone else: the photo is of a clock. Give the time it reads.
6:02
